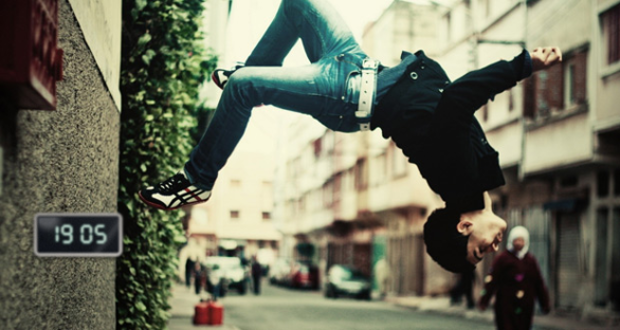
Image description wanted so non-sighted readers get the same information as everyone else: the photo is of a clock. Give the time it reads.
19:05
